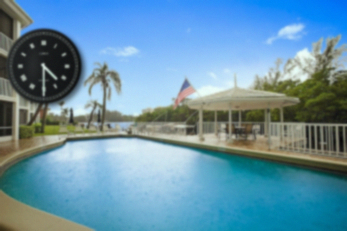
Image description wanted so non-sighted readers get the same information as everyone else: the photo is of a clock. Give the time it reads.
4:30
